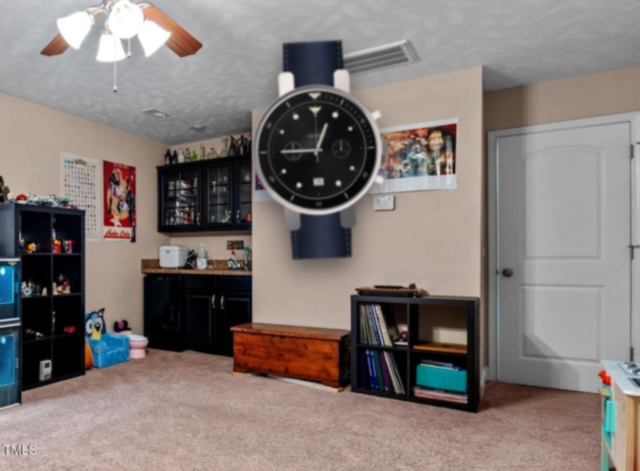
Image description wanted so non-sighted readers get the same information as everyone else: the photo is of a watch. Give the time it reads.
12:45
